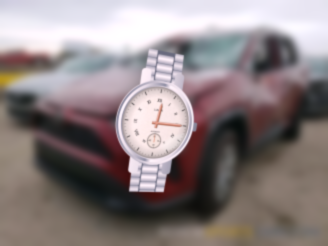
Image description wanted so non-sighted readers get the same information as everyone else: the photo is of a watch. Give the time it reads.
12:15
